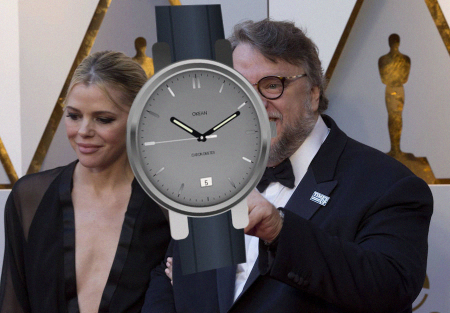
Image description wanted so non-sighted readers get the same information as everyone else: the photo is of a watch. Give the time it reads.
10:10:45
